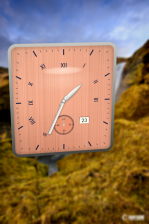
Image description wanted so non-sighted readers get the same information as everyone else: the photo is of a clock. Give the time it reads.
1:34
